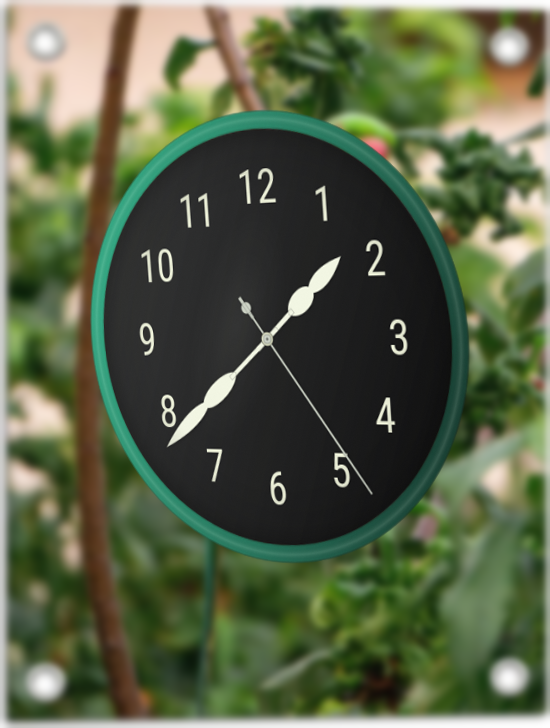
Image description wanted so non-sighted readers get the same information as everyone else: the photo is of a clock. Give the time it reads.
1:38:24
